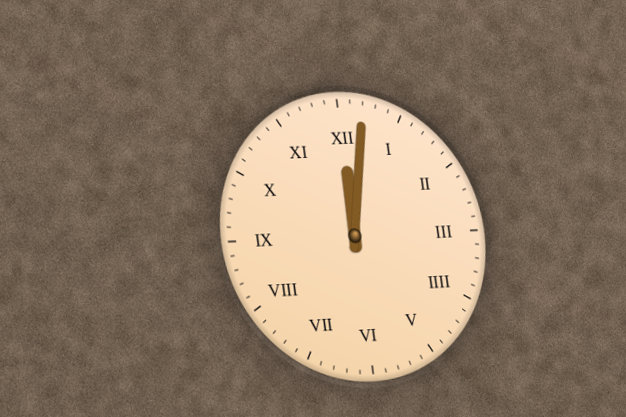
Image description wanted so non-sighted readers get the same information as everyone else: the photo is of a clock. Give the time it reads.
12:02
